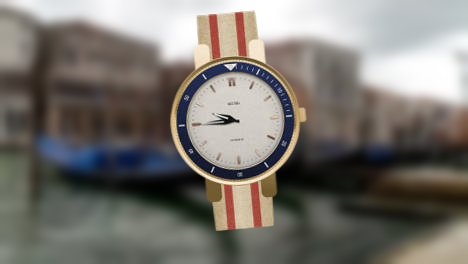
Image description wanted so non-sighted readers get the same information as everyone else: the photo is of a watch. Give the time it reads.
9:45
